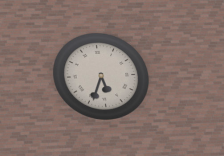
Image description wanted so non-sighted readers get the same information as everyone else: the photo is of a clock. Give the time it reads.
5:34
